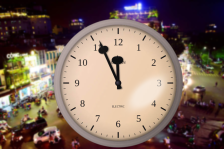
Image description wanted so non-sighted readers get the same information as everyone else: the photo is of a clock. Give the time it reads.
11:56
